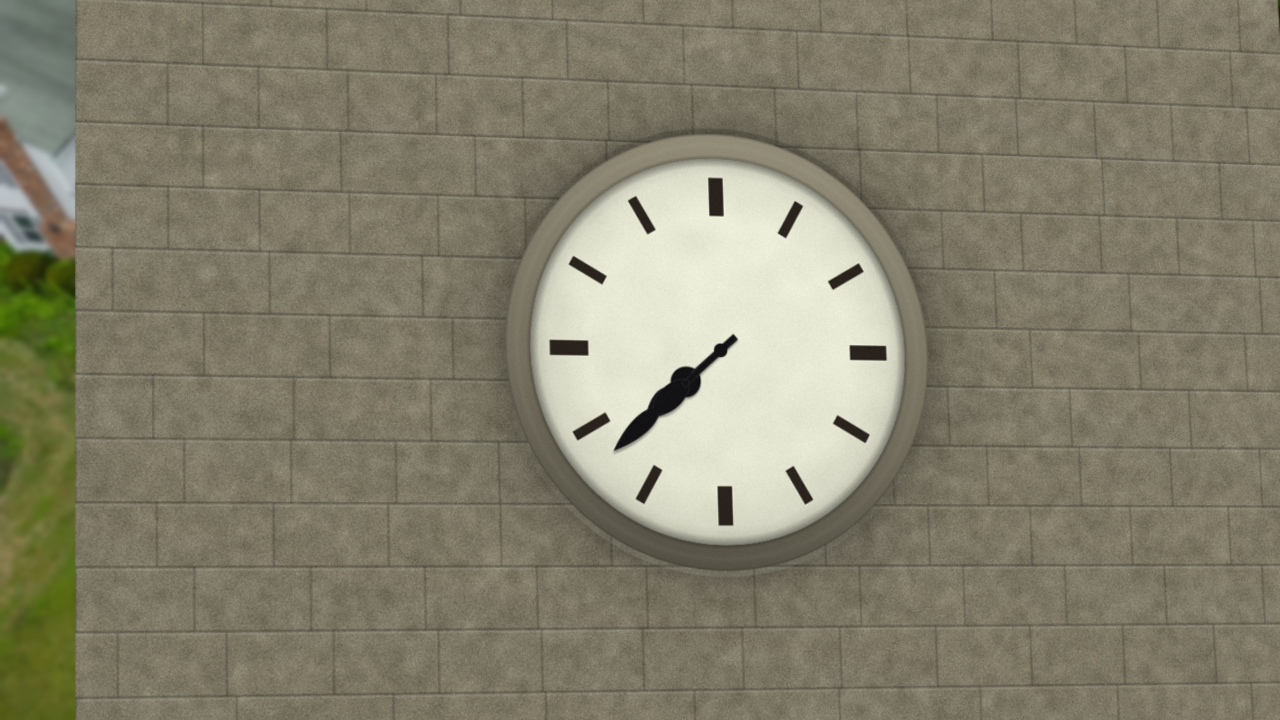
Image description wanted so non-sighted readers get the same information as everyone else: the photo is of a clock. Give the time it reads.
7:38
